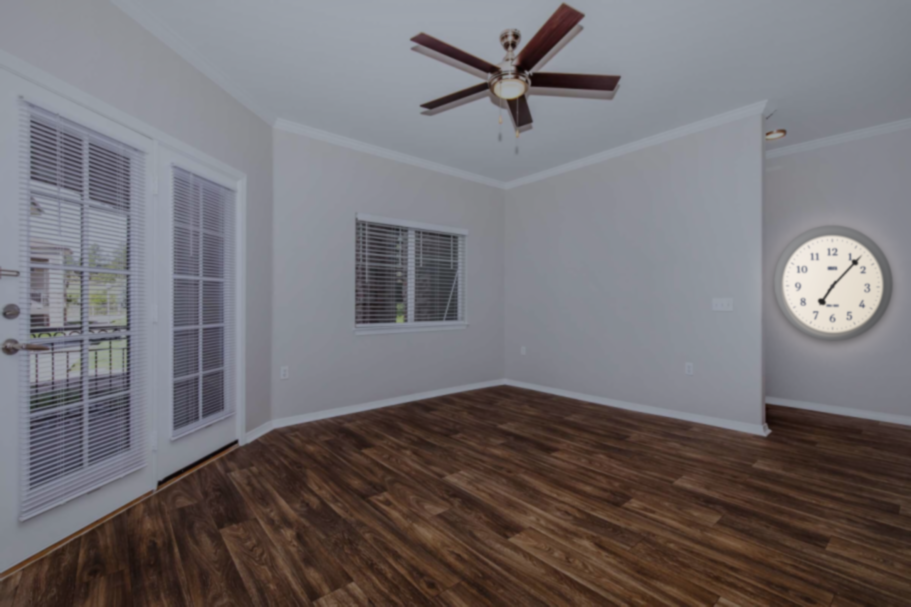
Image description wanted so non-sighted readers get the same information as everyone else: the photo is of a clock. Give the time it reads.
7:07
